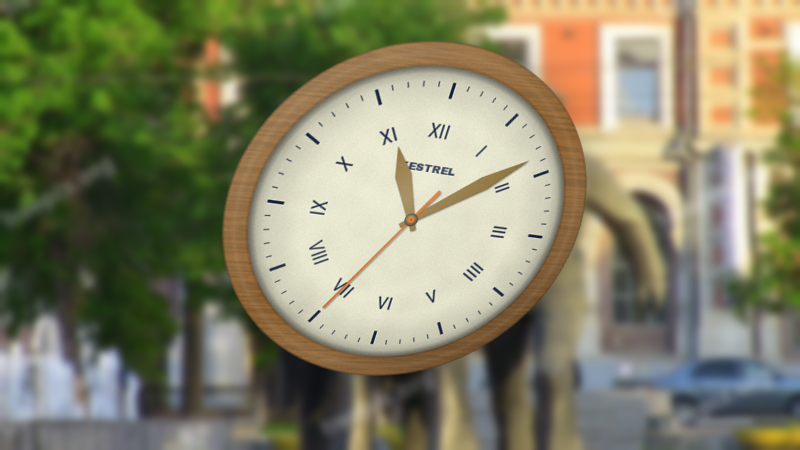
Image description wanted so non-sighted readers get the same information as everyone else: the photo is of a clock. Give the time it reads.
11:08:35
